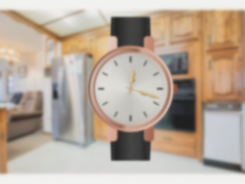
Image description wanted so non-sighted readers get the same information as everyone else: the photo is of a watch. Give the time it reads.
12:18
